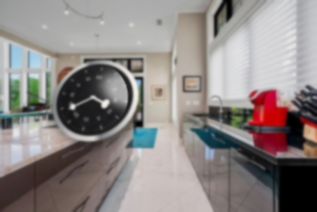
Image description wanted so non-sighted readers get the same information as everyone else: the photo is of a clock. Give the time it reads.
3:39
